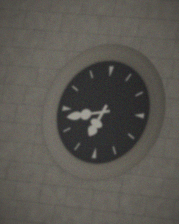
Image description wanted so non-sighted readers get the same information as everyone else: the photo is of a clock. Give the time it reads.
6:43
